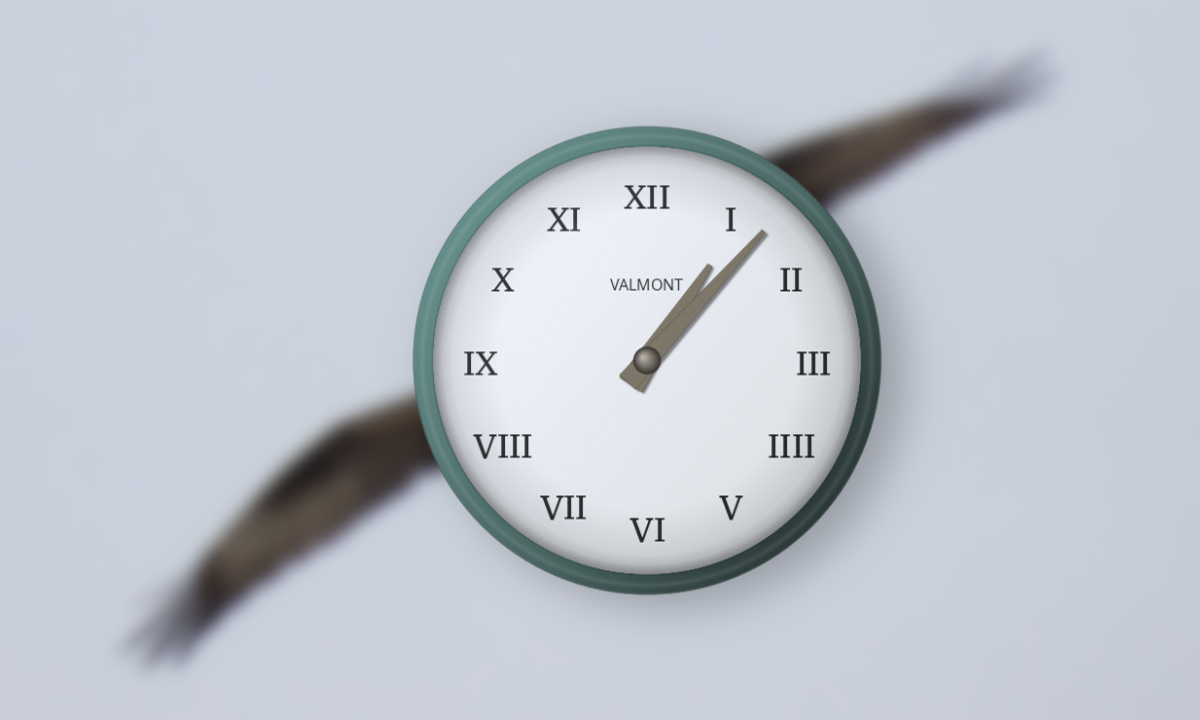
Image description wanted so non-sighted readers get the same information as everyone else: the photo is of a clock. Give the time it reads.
1:07
